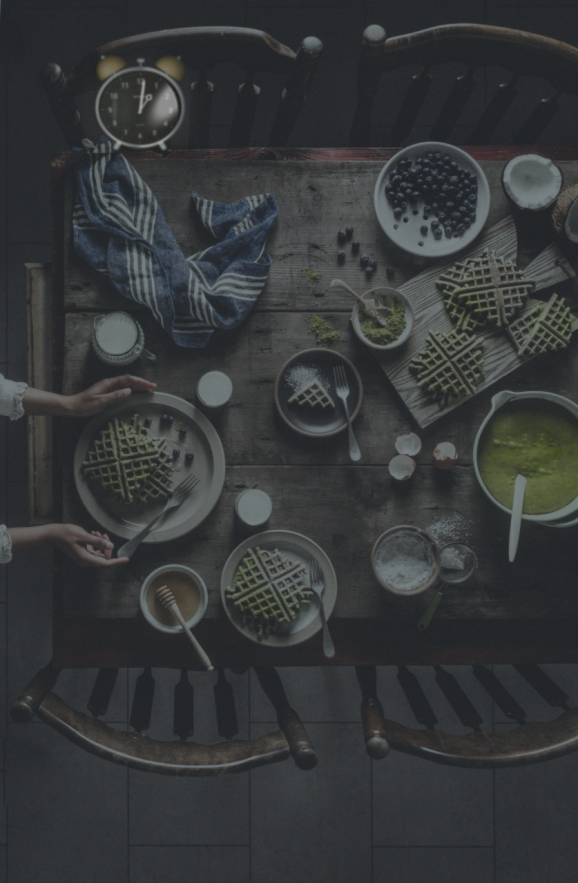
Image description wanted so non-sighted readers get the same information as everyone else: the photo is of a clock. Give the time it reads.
1:01
